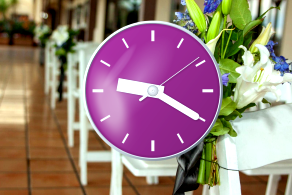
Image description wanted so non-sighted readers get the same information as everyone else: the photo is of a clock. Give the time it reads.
9:20:09
